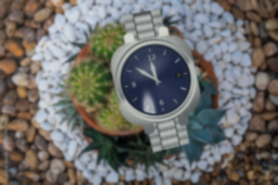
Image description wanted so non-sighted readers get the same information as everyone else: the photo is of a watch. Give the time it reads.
11:52
